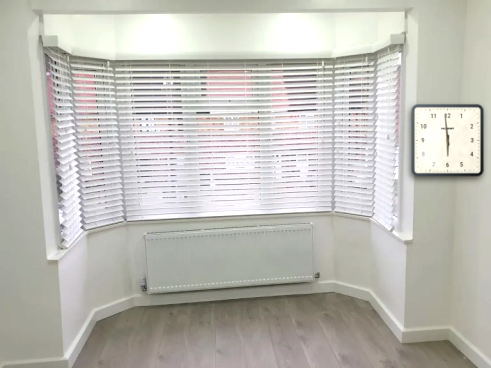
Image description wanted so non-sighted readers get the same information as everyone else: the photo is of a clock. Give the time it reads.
5:59
